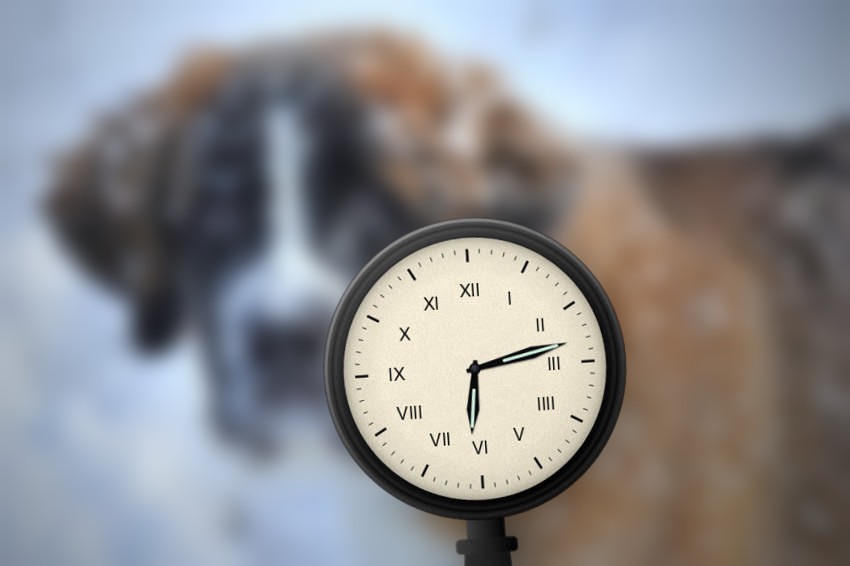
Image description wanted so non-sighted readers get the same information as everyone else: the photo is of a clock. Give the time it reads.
6:13
